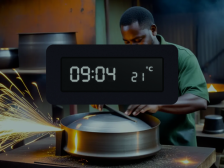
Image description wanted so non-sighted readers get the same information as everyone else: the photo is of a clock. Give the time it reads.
9:04
